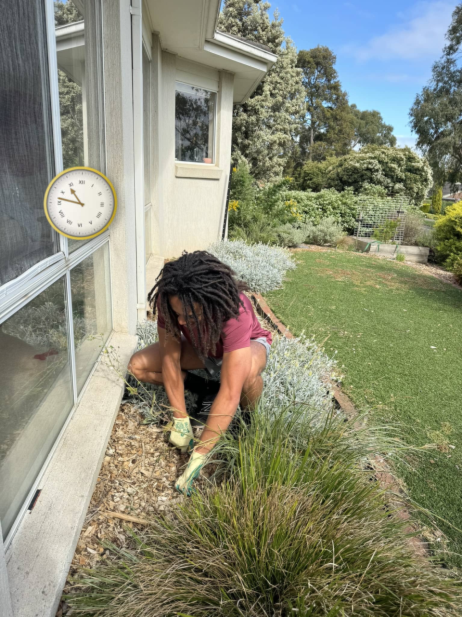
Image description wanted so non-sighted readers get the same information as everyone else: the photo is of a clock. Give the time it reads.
10:47
